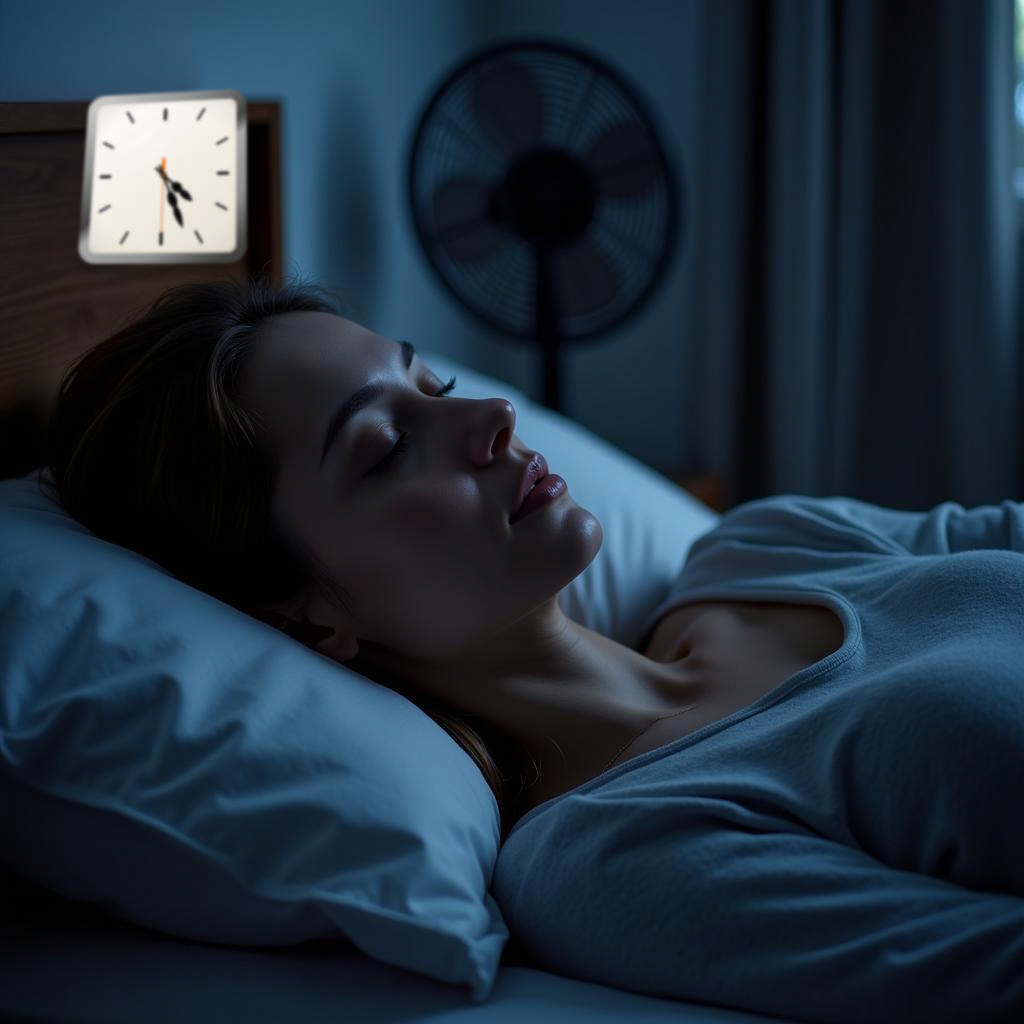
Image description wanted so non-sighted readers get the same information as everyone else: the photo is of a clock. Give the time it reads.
4:26:30
